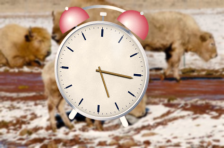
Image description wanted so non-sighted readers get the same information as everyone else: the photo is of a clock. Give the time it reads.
5:16
